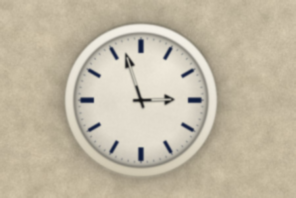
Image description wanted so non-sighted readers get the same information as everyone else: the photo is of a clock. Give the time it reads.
2:57
